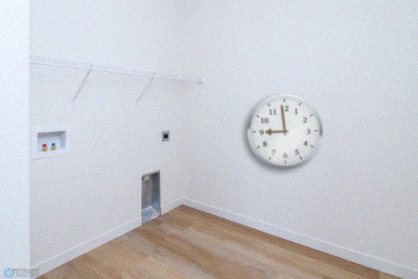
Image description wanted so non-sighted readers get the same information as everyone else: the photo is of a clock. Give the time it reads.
8:59
